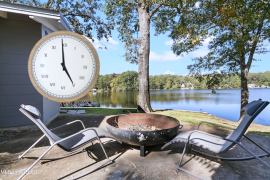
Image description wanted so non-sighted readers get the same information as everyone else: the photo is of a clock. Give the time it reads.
4:59
